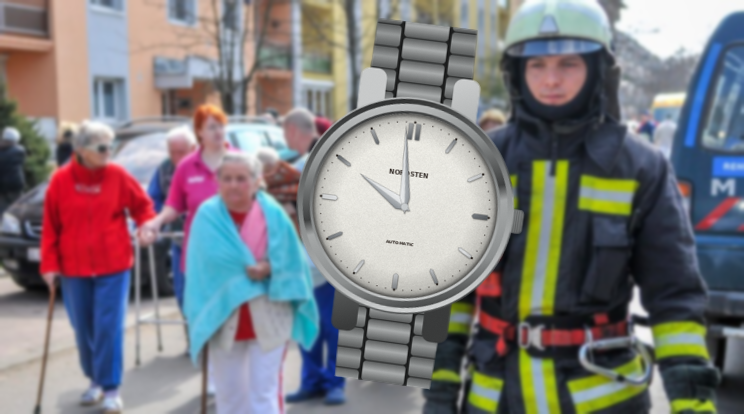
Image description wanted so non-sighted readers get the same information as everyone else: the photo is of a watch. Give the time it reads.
9:59
